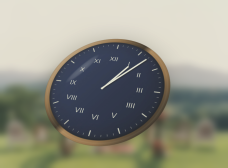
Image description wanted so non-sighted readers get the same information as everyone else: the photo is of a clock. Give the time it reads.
1:07
